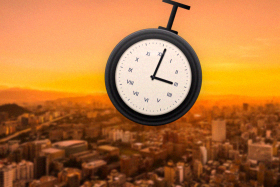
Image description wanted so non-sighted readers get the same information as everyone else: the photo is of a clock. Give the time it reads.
3:01
